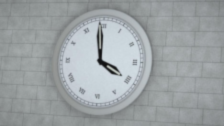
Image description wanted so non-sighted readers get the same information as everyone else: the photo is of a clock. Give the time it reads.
3:59
